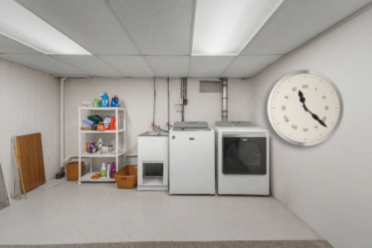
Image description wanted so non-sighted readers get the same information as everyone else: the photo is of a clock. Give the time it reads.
11:22
